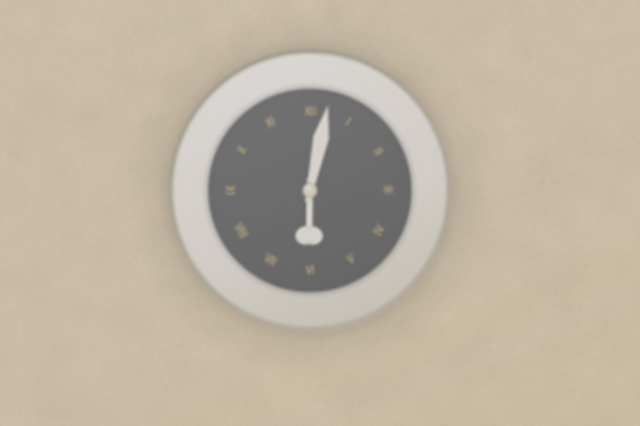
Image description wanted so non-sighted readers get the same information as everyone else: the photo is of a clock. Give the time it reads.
6:02
